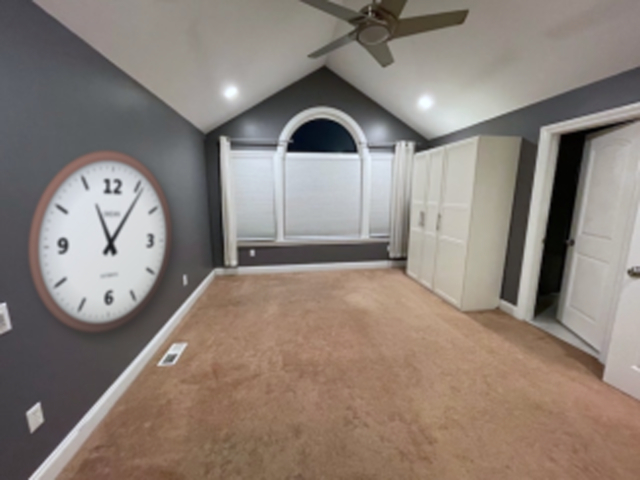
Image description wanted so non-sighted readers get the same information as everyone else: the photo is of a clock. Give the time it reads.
11:06
